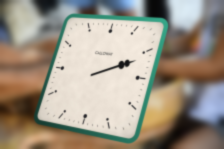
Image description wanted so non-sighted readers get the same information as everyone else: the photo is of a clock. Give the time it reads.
2:11
